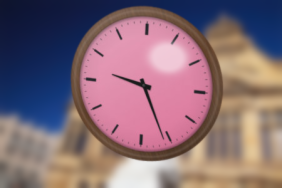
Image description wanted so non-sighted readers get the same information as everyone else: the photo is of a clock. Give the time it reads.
9:26
